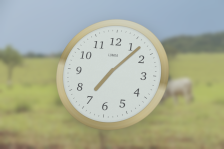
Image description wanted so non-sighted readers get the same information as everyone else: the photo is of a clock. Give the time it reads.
7:07
